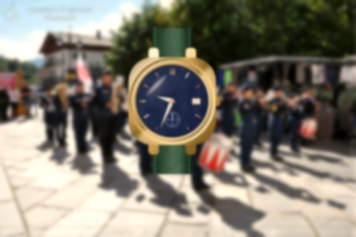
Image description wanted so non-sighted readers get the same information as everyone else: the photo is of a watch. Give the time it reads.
9:34
